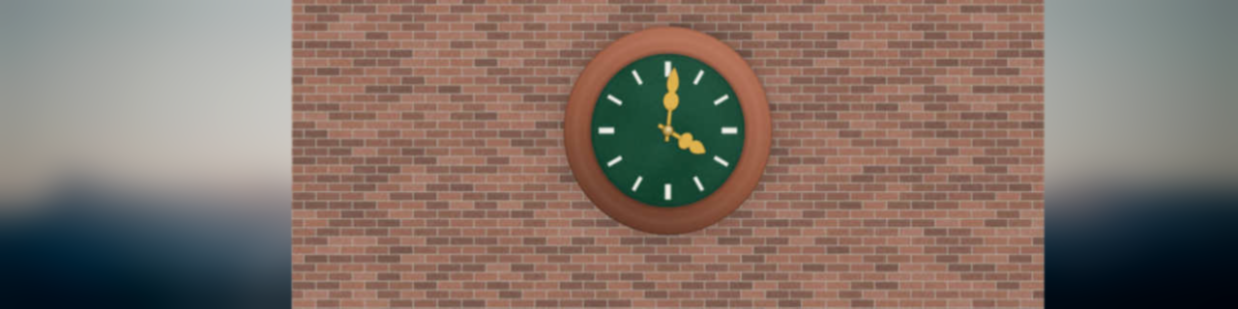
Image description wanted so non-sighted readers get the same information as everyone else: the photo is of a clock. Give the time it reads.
4:01
